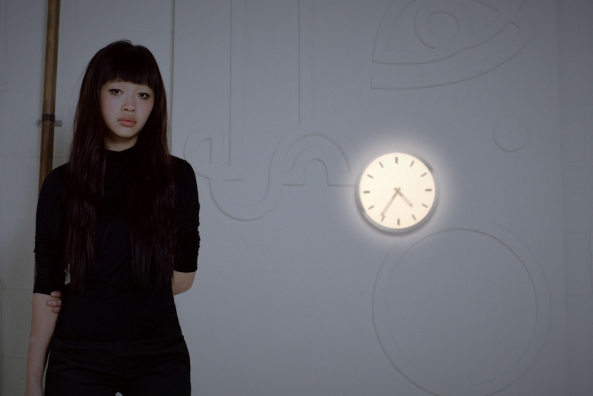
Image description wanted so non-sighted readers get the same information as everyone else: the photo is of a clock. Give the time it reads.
4:36
